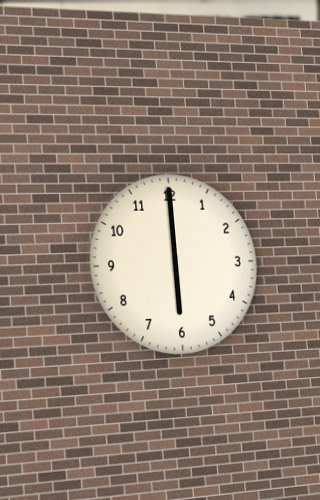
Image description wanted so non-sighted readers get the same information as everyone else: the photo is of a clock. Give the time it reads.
6:00
